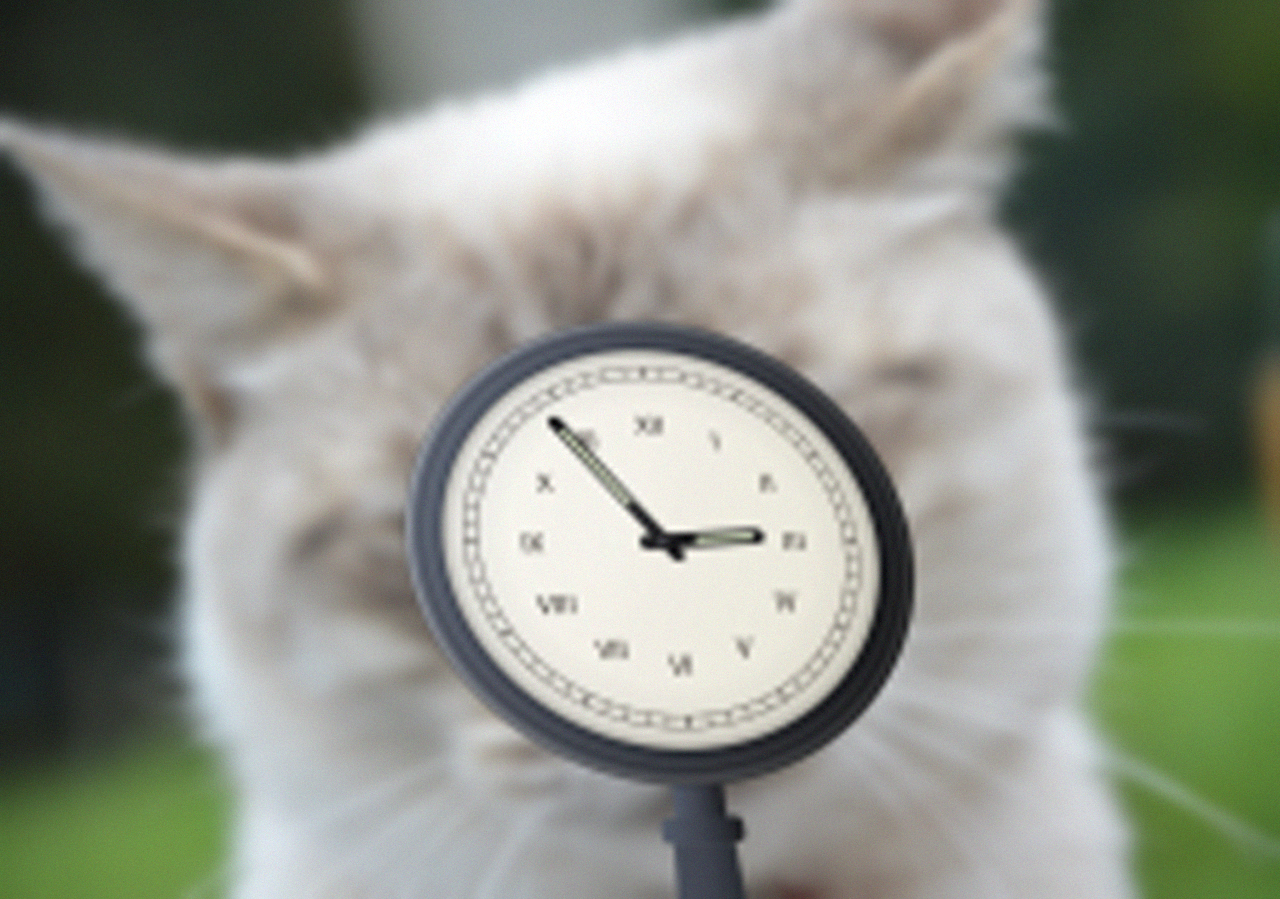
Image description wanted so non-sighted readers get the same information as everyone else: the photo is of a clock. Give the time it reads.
2:54
